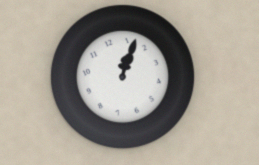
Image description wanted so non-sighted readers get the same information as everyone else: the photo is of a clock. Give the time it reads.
1:07
